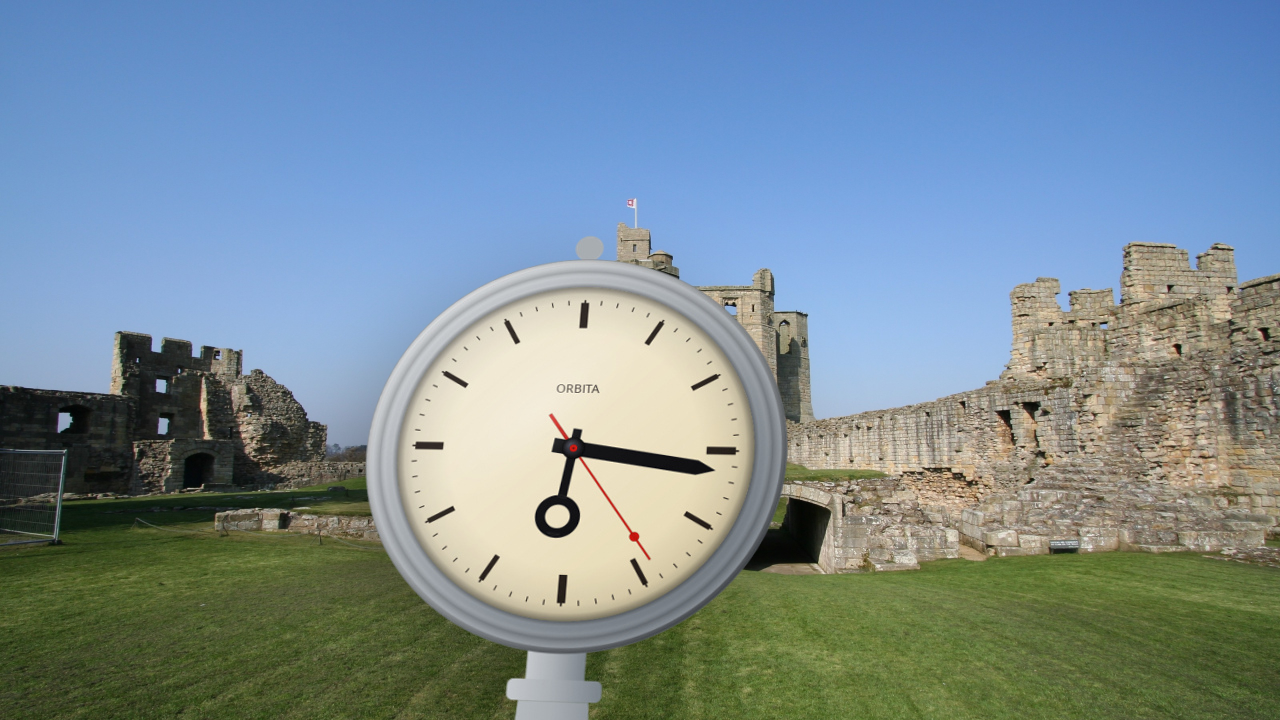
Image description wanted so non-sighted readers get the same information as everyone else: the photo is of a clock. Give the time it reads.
6:16:24
